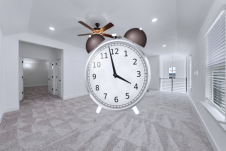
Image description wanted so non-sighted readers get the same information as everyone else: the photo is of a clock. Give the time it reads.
3:58
